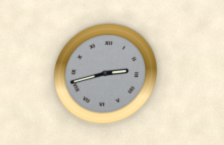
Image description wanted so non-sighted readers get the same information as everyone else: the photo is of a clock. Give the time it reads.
2:42
